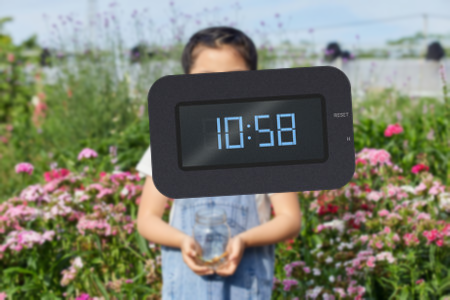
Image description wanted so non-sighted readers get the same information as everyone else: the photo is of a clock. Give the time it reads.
10:58
